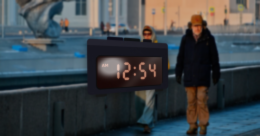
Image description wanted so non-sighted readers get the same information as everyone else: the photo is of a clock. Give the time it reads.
12:54
